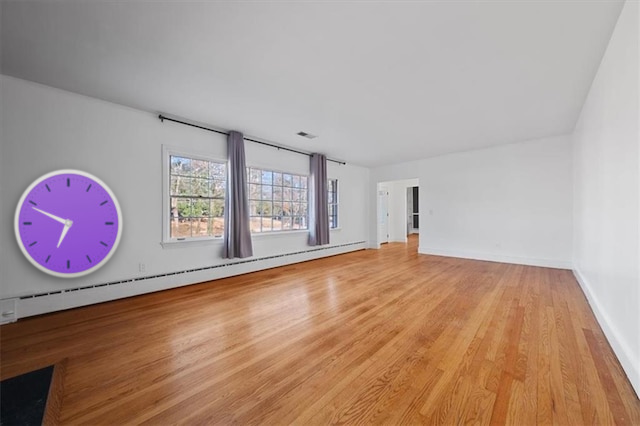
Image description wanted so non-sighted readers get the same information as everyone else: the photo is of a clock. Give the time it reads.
6:49
